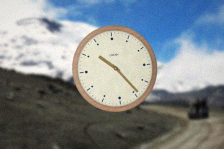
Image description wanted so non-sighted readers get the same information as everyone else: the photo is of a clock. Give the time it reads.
10:24
